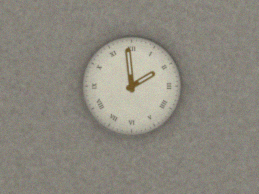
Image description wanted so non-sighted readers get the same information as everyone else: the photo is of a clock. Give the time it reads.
1:59
